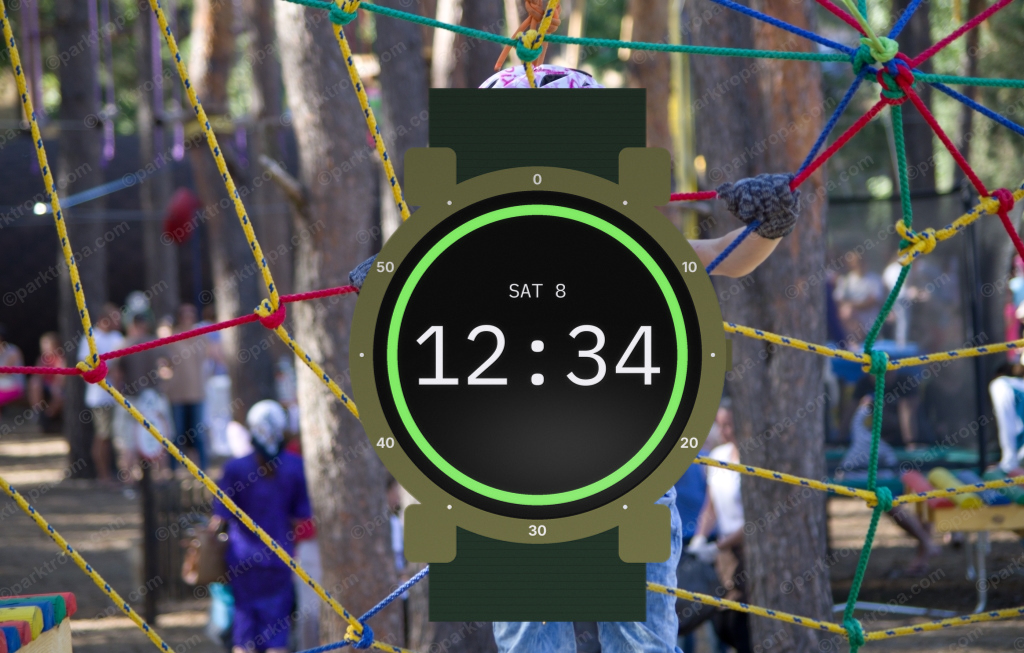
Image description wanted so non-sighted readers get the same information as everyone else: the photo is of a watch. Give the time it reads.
12:34
